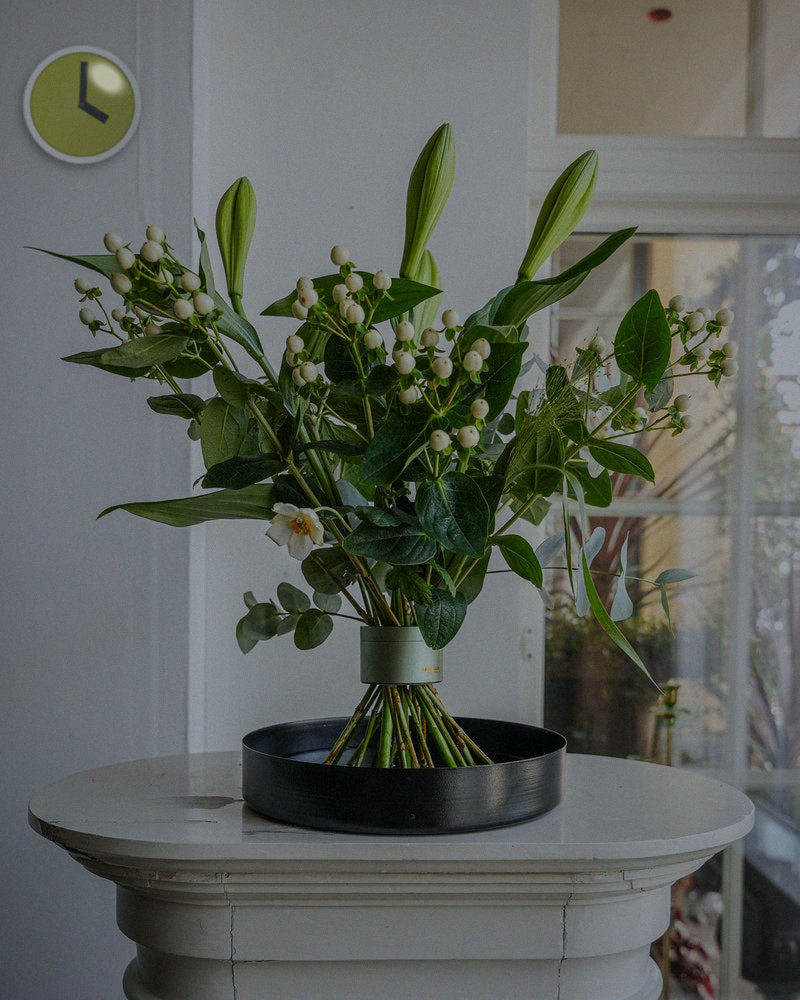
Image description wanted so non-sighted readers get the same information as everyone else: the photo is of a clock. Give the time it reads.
4:00
